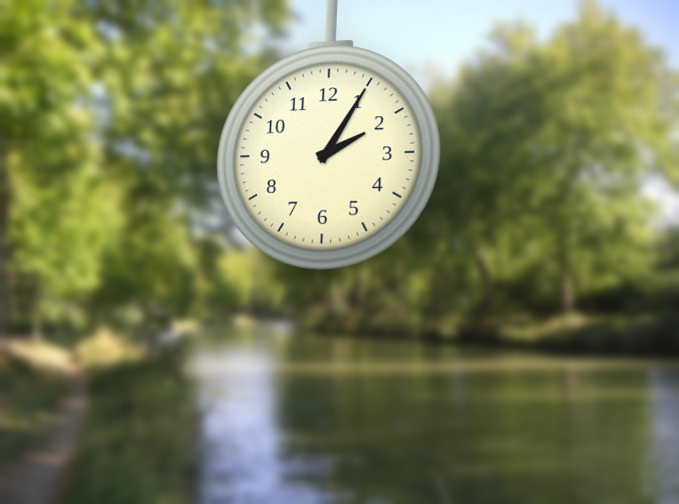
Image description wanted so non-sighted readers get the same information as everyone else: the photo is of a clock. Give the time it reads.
2:05
